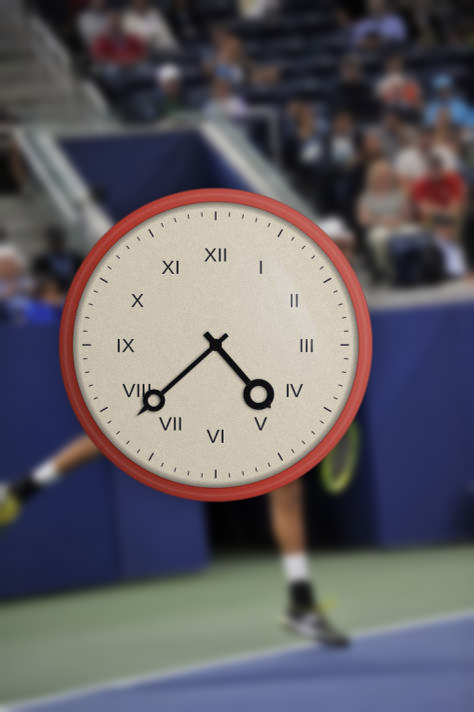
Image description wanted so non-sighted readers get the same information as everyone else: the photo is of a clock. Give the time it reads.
4:38
